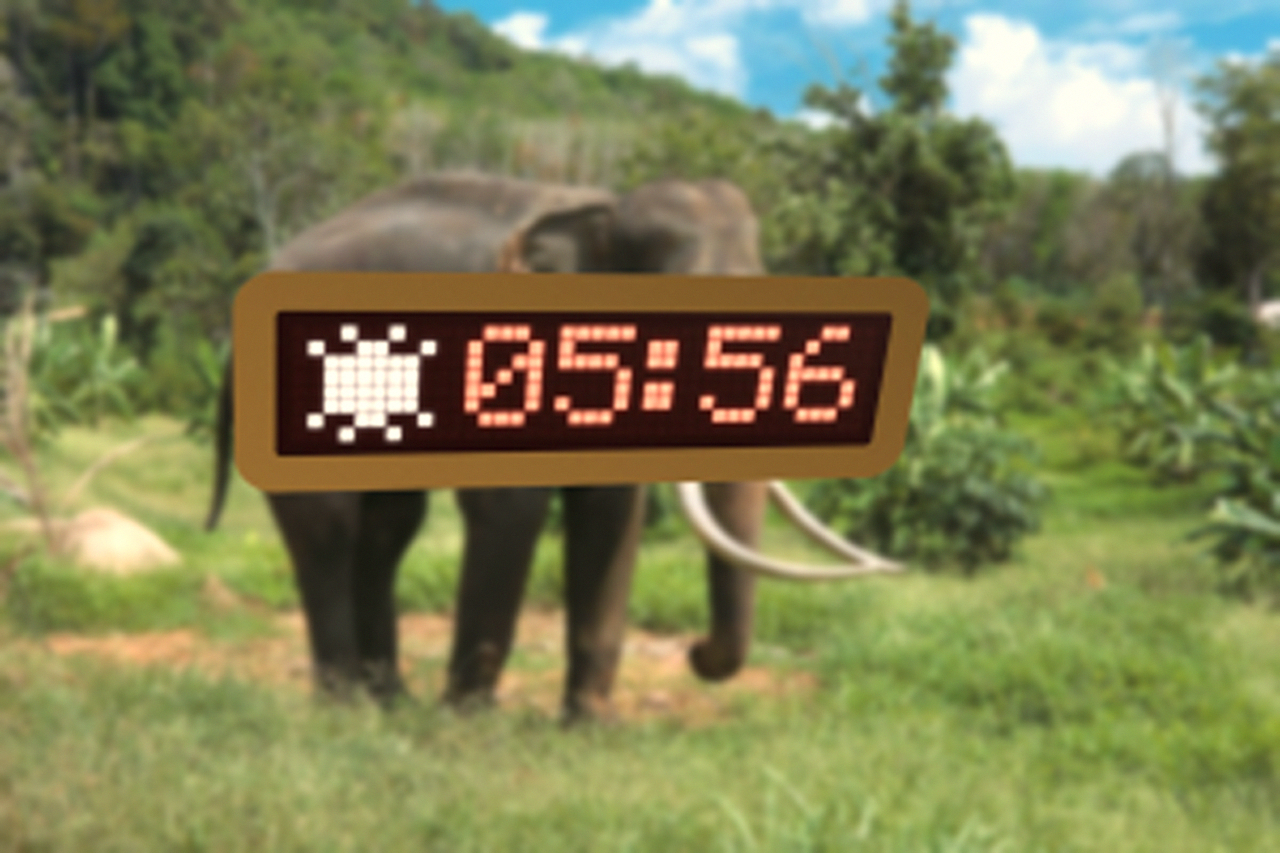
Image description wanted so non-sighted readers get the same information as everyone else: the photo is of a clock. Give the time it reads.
5:56
